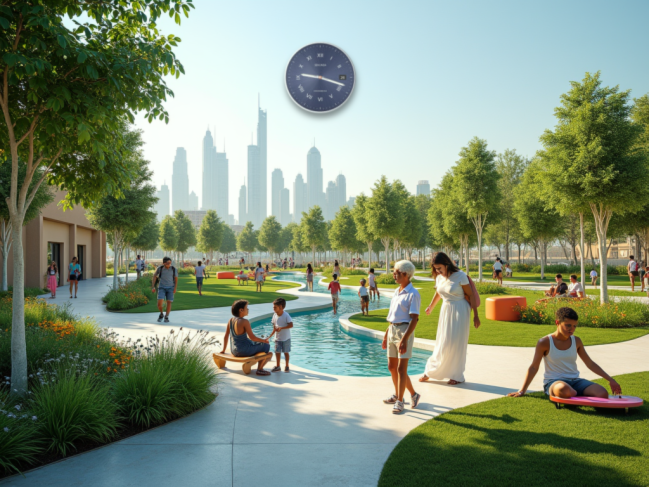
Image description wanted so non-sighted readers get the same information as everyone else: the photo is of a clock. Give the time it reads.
9:18
